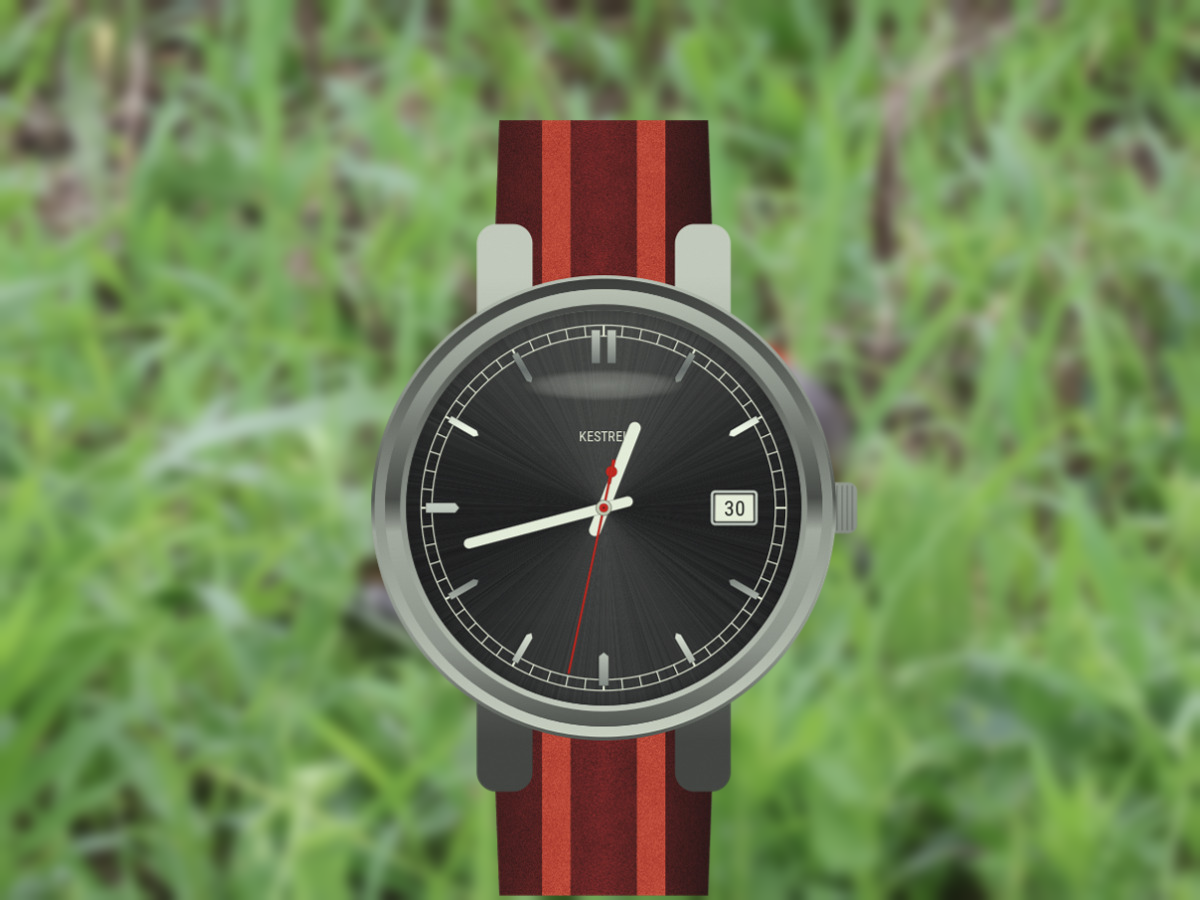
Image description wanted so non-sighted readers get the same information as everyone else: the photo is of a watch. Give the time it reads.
12:42:32
